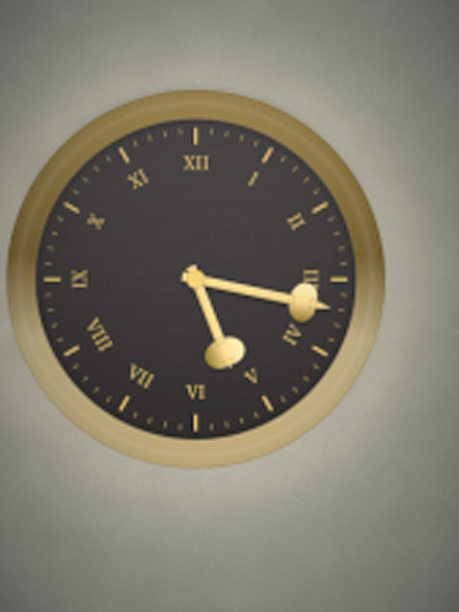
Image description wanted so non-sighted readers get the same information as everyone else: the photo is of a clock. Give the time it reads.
5:17
